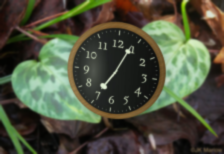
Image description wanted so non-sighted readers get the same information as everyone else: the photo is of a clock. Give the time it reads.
7:04
